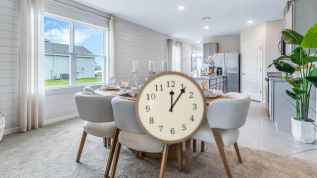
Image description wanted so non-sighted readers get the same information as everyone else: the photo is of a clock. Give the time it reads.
12:06
